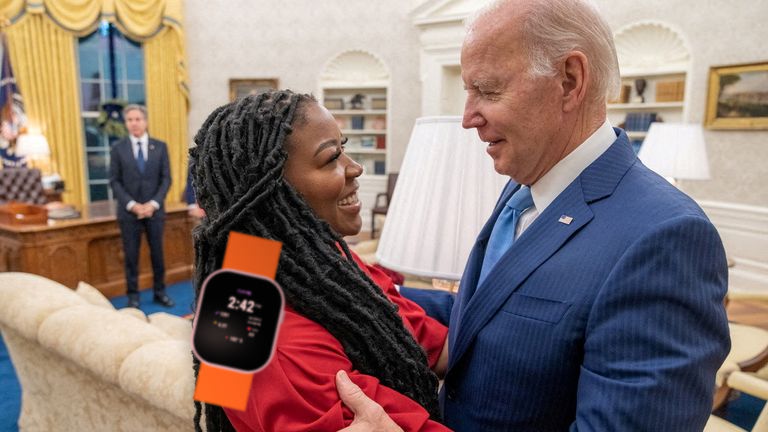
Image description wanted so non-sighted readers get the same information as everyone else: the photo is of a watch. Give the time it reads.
2:42
